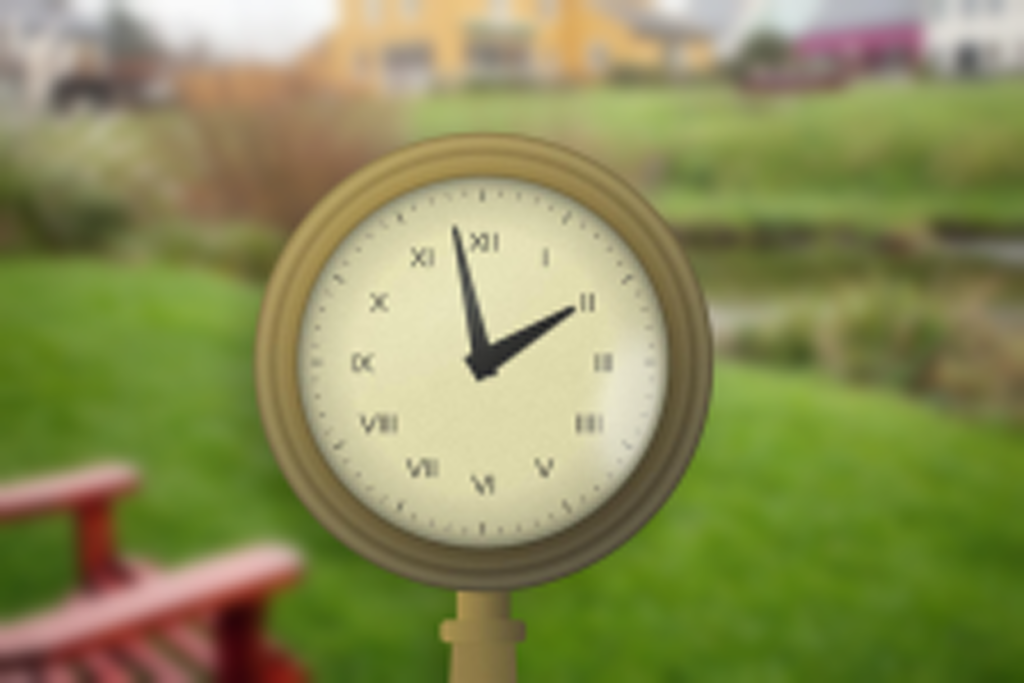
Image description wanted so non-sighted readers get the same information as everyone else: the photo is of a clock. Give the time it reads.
1:58
